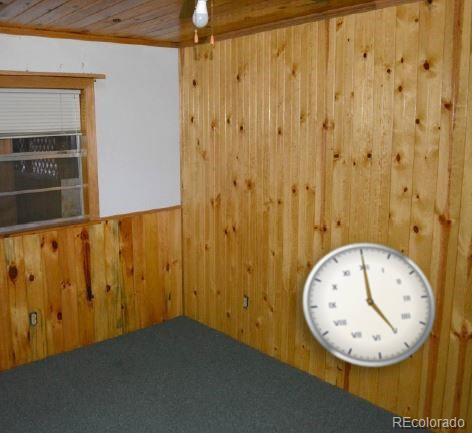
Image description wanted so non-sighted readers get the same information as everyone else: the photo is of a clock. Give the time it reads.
5:00
